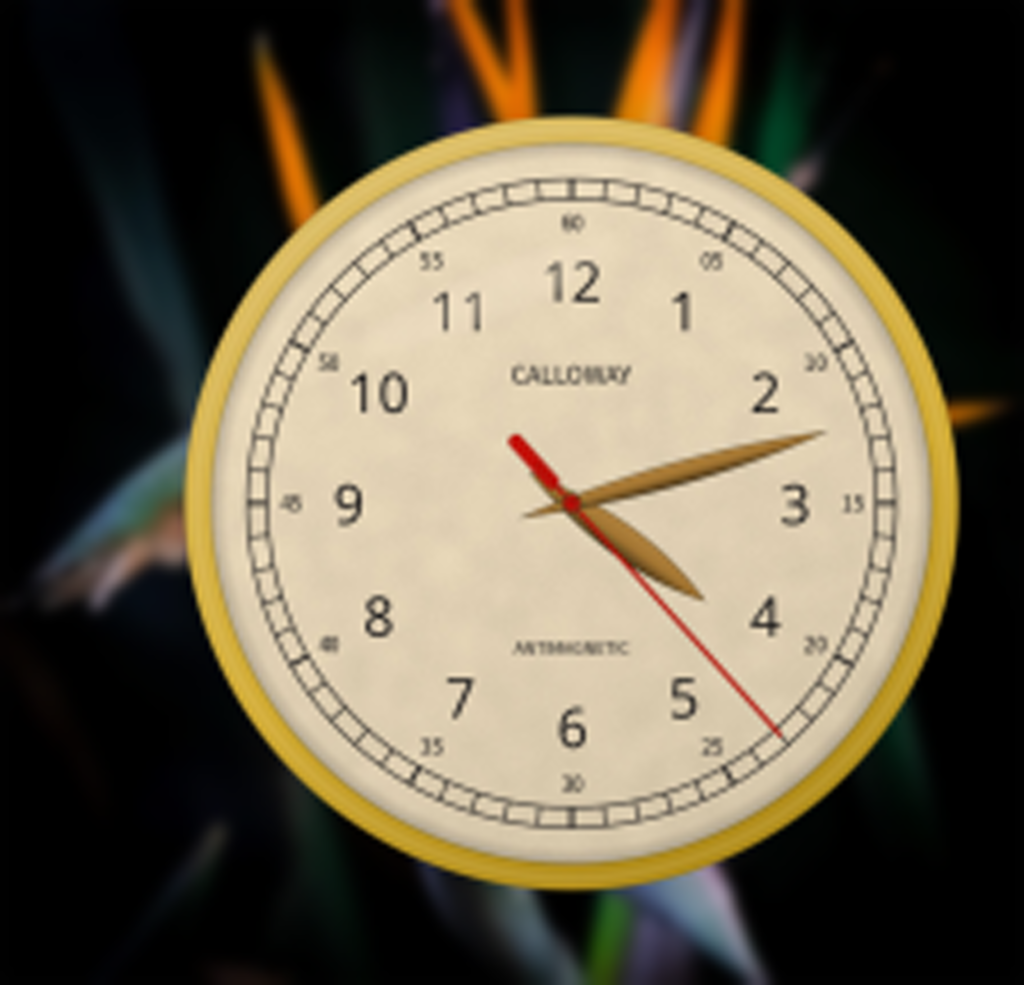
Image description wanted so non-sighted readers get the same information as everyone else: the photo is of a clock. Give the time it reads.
4:12:23
